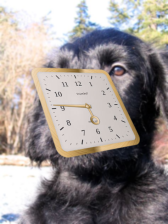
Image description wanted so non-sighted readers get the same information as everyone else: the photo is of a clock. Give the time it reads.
5:46
